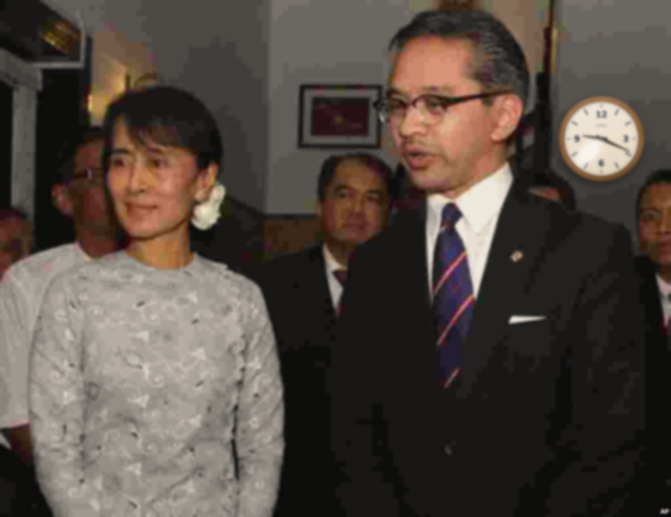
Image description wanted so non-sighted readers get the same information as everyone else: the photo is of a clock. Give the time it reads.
9:19
